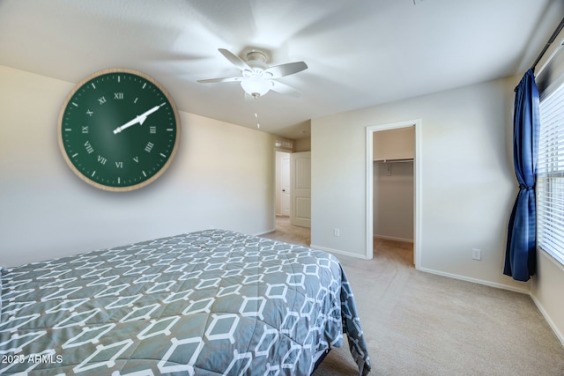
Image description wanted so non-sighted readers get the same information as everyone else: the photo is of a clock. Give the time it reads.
2:10
